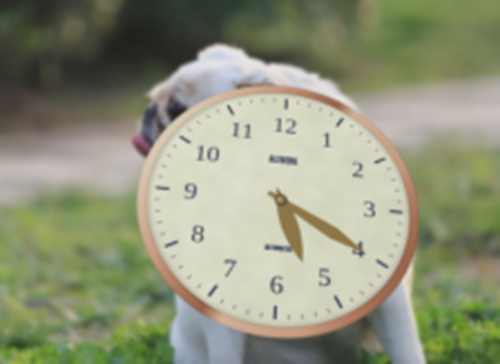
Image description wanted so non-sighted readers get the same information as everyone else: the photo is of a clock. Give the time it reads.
5:20
